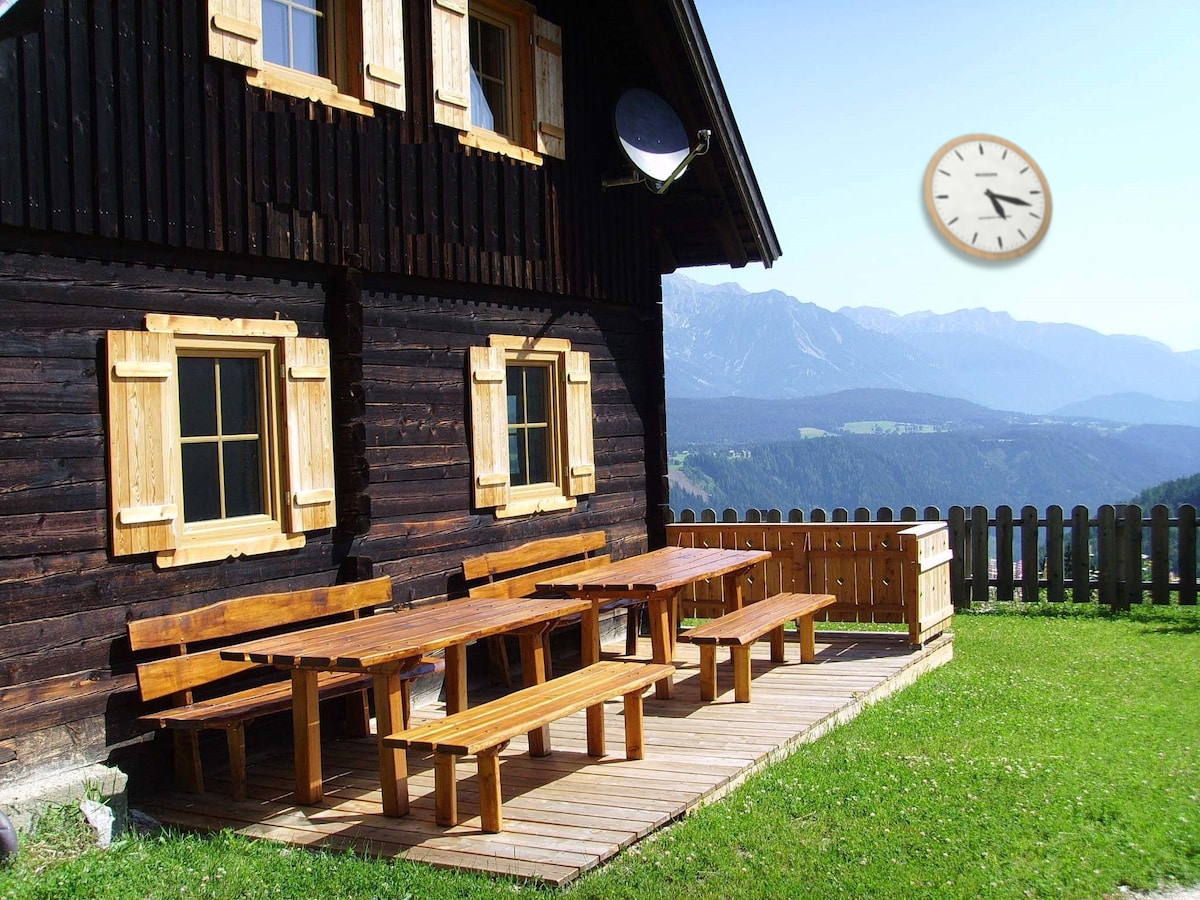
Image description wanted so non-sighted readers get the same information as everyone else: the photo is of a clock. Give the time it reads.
5:18
